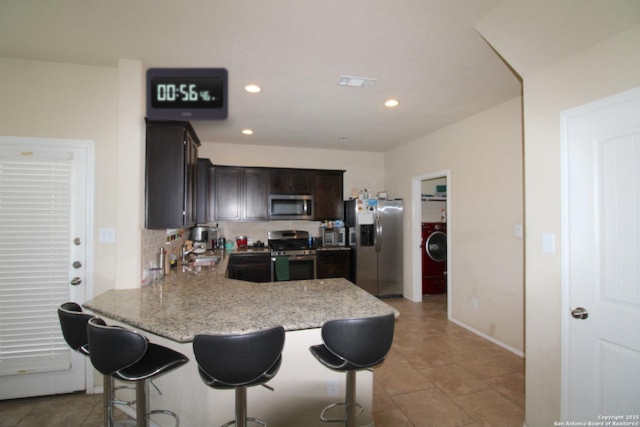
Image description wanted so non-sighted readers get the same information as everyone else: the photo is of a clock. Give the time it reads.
0:56
